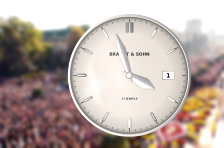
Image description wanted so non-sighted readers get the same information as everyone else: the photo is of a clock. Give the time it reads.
3:57
